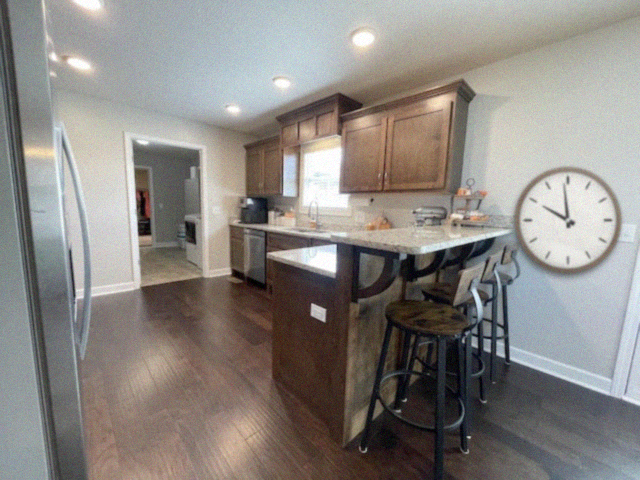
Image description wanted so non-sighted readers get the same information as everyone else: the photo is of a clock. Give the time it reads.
9:59
